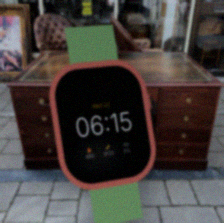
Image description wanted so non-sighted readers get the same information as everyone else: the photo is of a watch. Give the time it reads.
6:15
